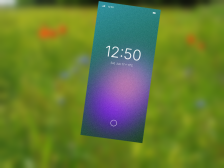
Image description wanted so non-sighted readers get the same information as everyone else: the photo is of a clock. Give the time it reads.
12:50
